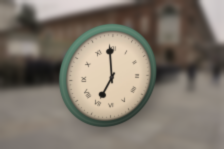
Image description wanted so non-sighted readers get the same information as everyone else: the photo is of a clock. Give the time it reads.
6:59
